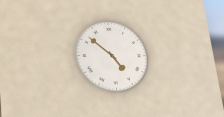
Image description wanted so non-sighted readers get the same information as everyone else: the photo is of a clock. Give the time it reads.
4:52
